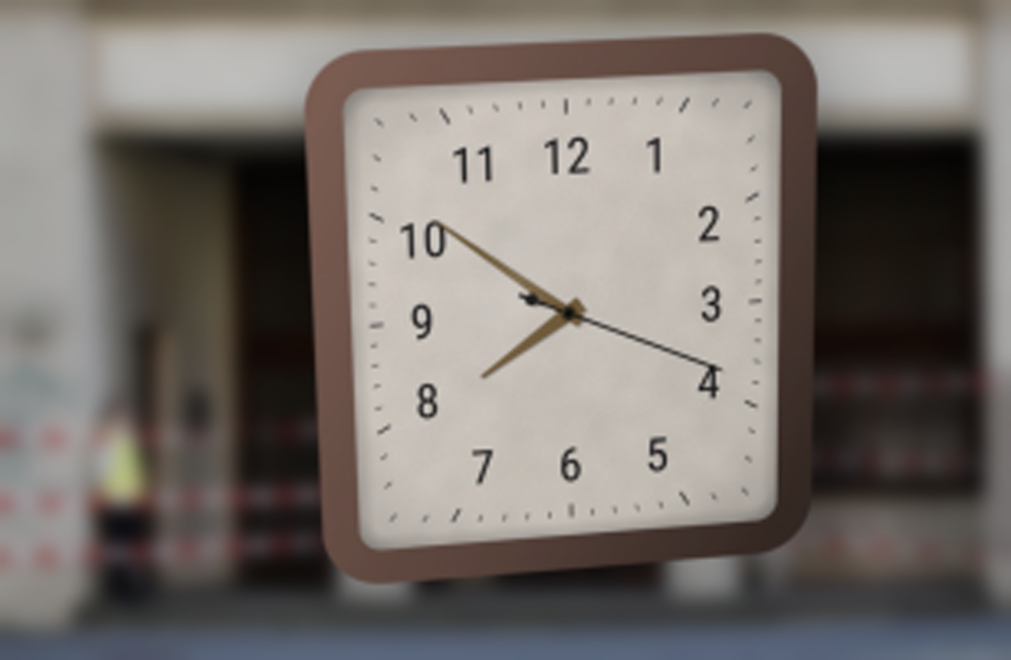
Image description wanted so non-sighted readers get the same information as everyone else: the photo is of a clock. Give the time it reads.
7:51:19
